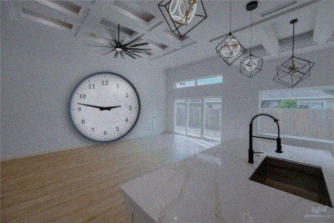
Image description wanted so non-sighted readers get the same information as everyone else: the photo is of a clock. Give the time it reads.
2:47
